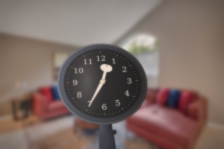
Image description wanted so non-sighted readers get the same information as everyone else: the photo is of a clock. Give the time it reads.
12:35
